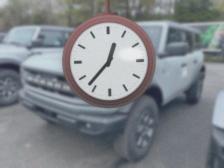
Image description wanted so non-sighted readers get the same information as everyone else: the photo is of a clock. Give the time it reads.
12:37
